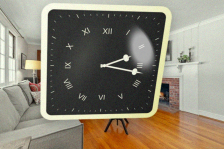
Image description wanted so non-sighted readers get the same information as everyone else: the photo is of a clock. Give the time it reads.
2:17
